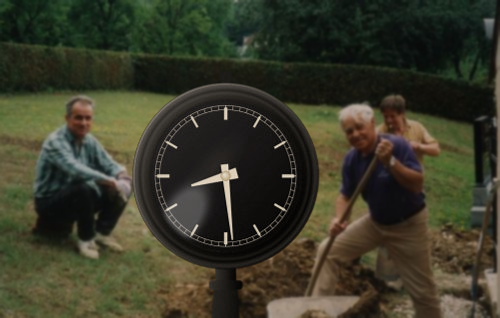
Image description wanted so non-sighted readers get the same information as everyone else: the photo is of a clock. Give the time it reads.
8:29
